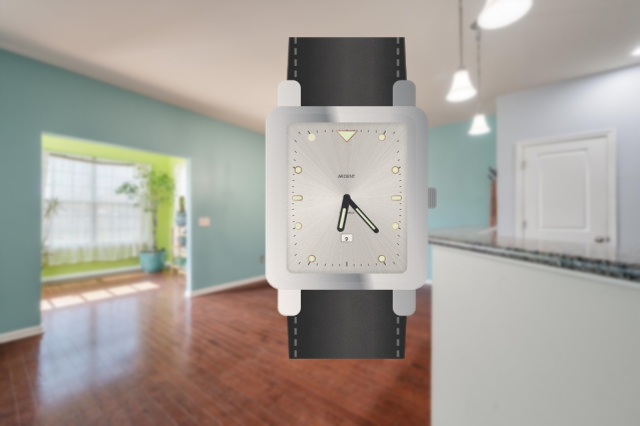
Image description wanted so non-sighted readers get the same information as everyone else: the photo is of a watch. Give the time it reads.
6:23
